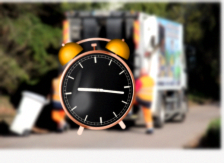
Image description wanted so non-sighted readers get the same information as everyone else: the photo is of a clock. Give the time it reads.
9:17
